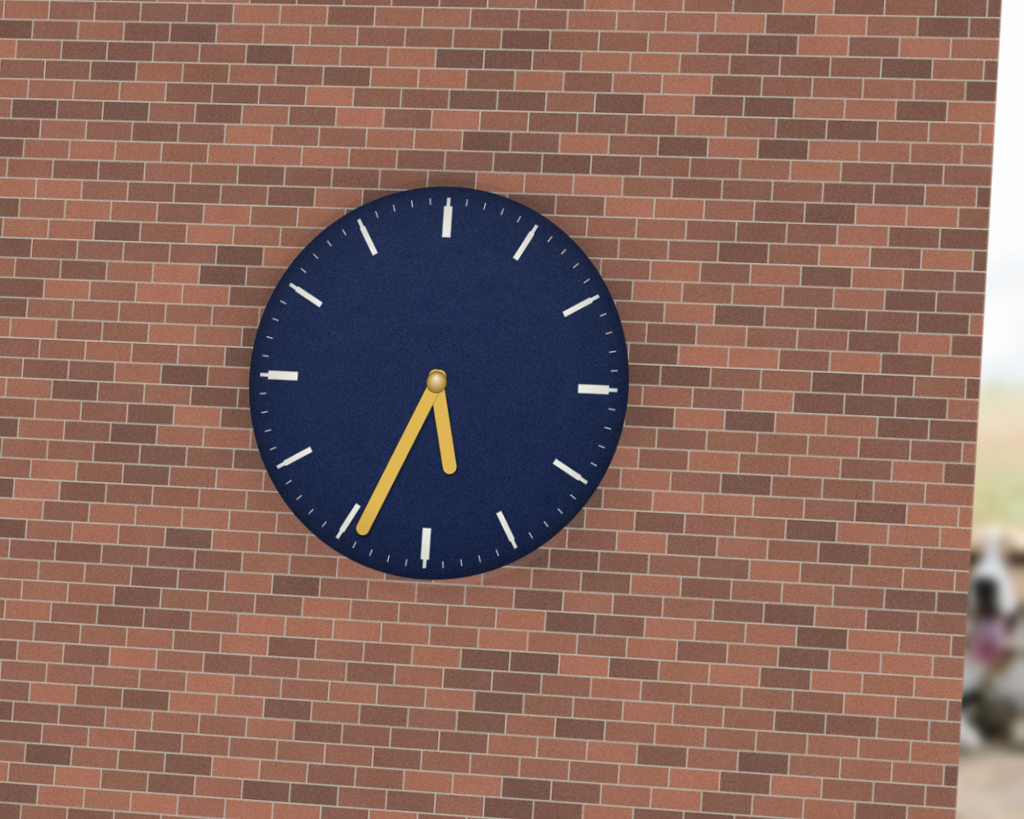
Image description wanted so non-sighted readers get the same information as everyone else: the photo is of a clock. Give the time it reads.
5:34
